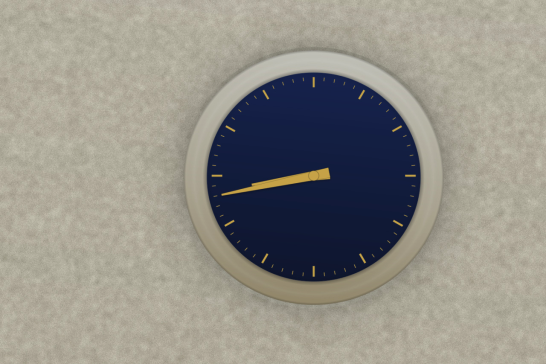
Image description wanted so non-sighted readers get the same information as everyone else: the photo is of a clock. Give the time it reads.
8:43
